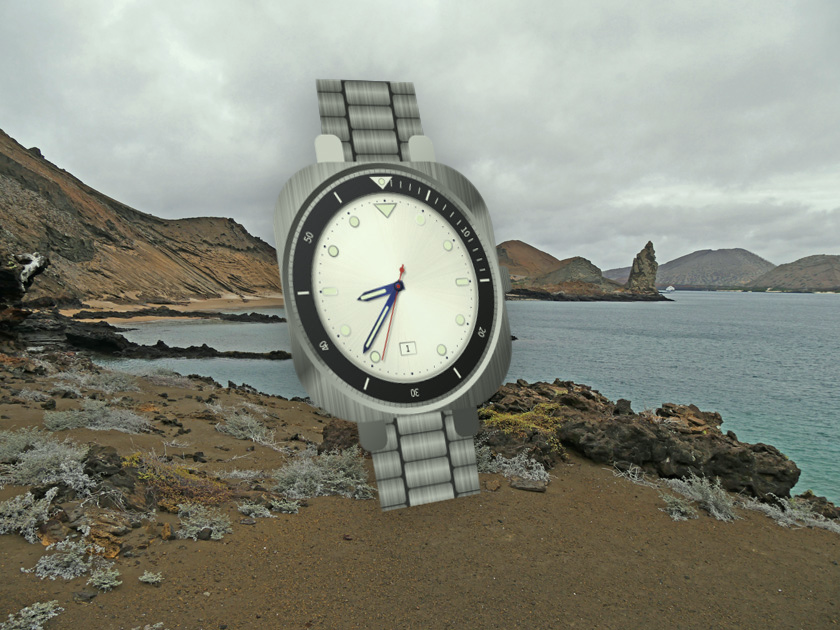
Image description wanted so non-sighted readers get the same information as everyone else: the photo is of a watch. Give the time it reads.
8:36:34
